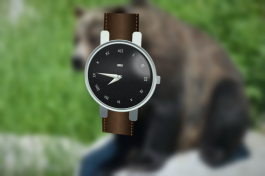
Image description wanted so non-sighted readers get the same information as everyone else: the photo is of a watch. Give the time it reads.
7:46
